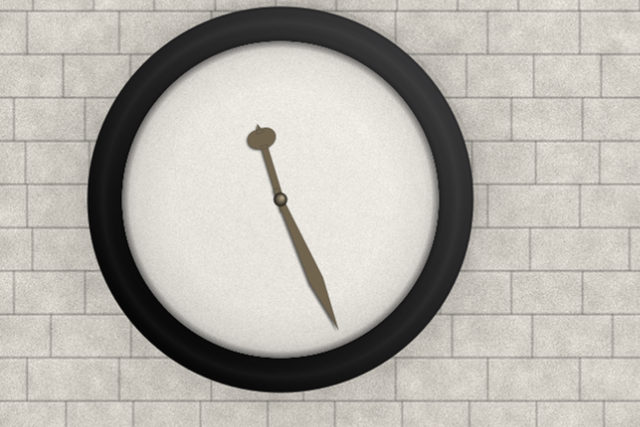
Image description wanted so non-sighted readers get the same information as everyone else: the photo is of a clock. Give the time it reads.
11:26
